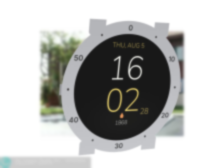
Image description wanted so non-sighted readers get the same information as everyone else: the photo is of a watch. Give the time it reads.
16:02
